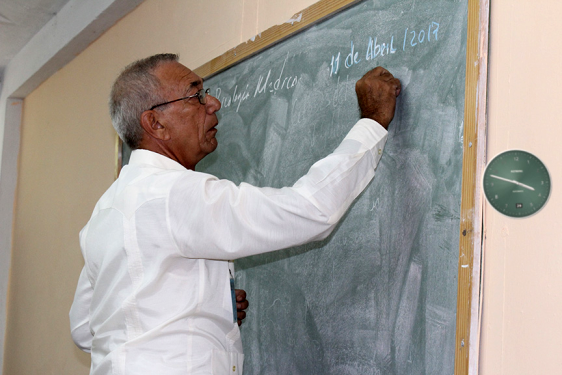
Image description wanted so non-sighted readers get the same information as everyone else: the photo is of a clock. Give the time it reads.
3:48
